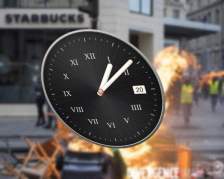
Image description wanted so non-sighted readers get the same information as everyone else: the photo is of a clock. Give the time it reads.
1:09
